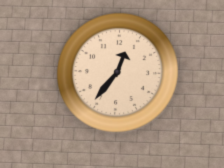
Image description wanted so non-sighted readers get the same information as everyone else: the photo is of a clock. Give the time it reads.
12:36
